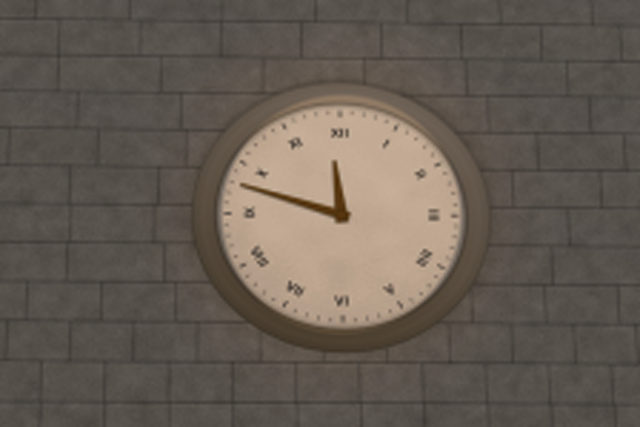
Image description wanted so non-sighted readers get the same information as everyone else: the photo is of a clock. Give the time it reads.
11:48
